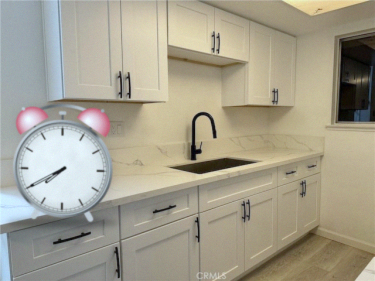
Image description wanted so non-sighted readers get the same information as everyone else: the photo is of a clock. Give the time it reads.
7:40
